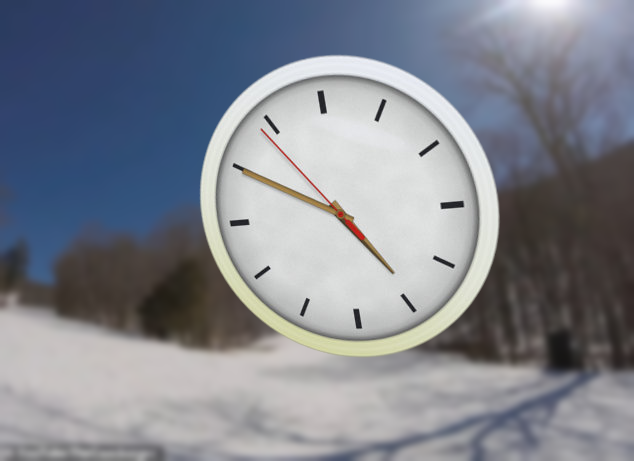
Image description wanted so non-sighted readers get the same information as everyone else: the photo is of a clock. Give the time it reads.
4:49:54
